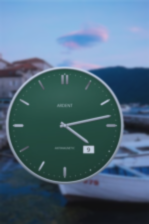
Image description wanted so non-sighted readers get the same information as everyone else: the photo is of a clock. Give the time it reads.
4:13
